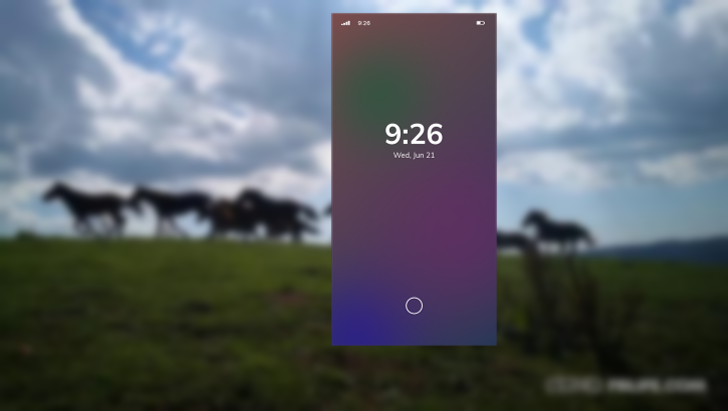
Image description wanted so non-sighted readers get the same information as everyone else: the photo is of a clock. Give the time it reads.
9:26
